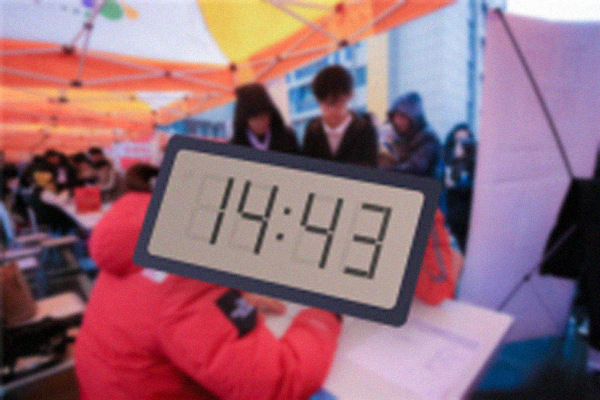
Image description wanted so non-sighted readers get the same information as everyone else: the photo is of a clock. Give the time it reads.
14:43
